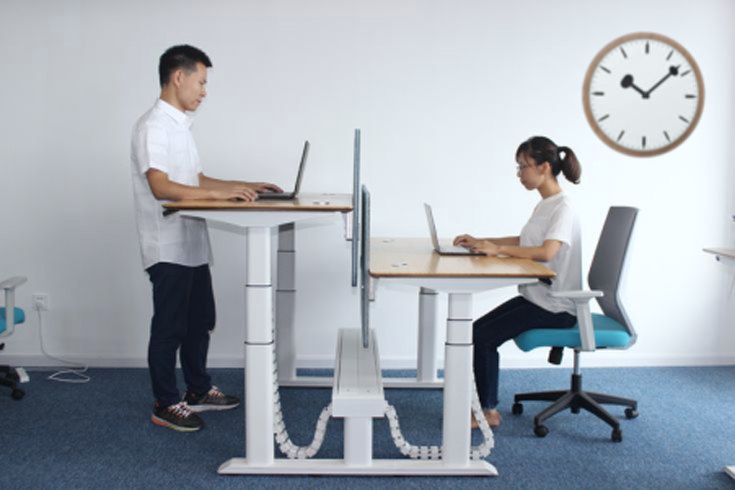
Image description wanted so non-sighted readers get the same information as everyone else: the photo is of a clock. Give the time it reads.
10:08
